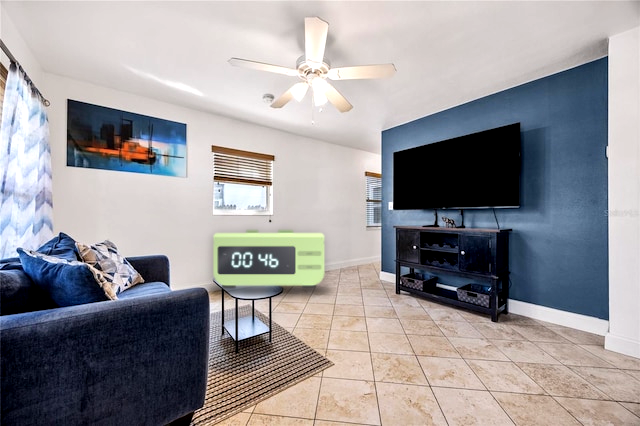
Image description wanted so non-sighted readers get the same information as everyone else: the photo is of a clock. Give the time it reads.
0:46
